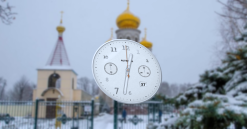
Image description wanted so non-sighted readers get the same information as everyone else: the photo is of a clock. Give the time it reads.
12:32
